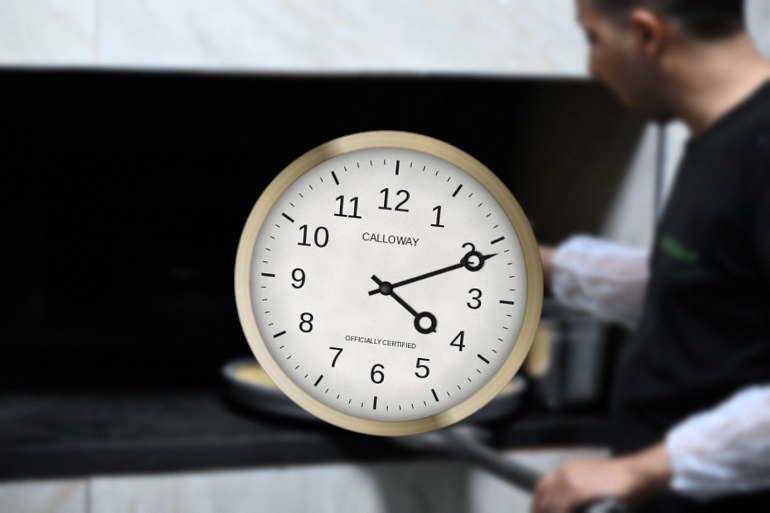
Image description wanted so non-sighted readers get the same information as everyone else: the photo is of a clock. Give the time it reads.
4:11
